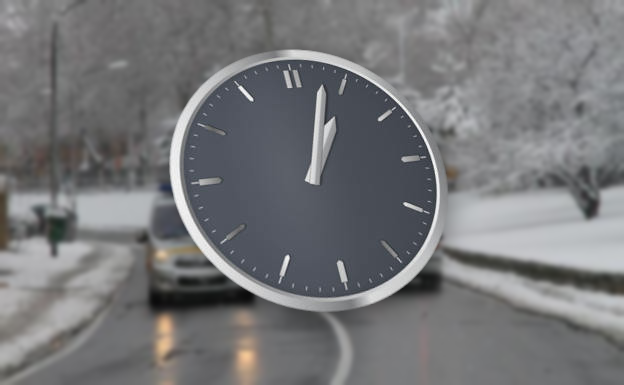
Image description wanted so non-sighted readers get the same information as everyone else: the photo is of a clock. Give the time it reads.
1:03
